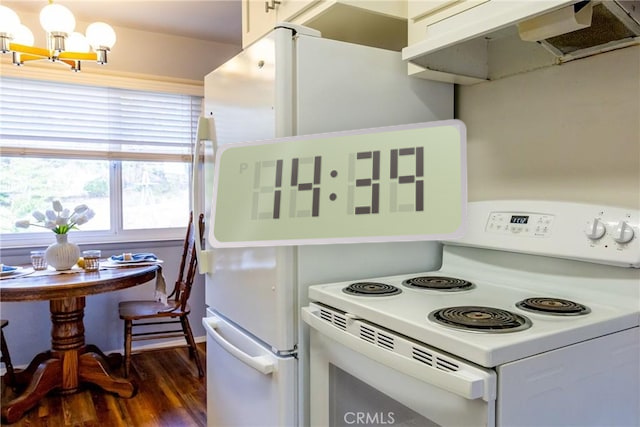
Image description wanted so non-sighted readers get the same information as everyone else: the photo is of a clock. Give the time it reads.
14:39
